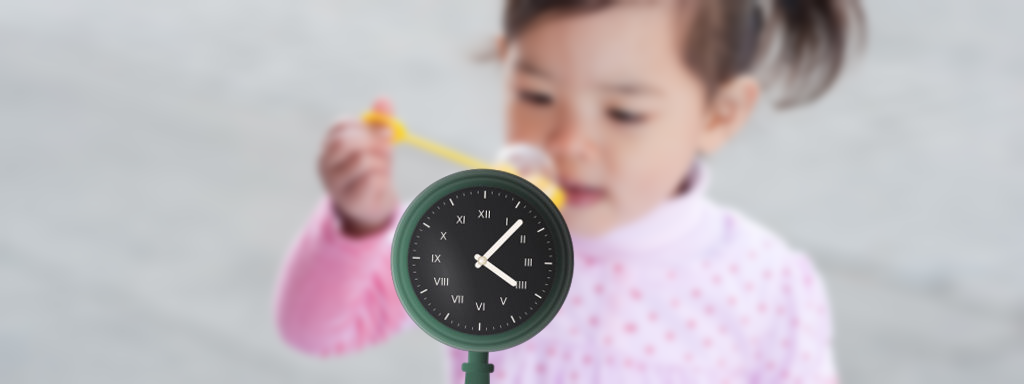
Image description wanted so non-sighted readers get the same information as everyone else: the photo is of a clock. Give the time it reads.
4:07
